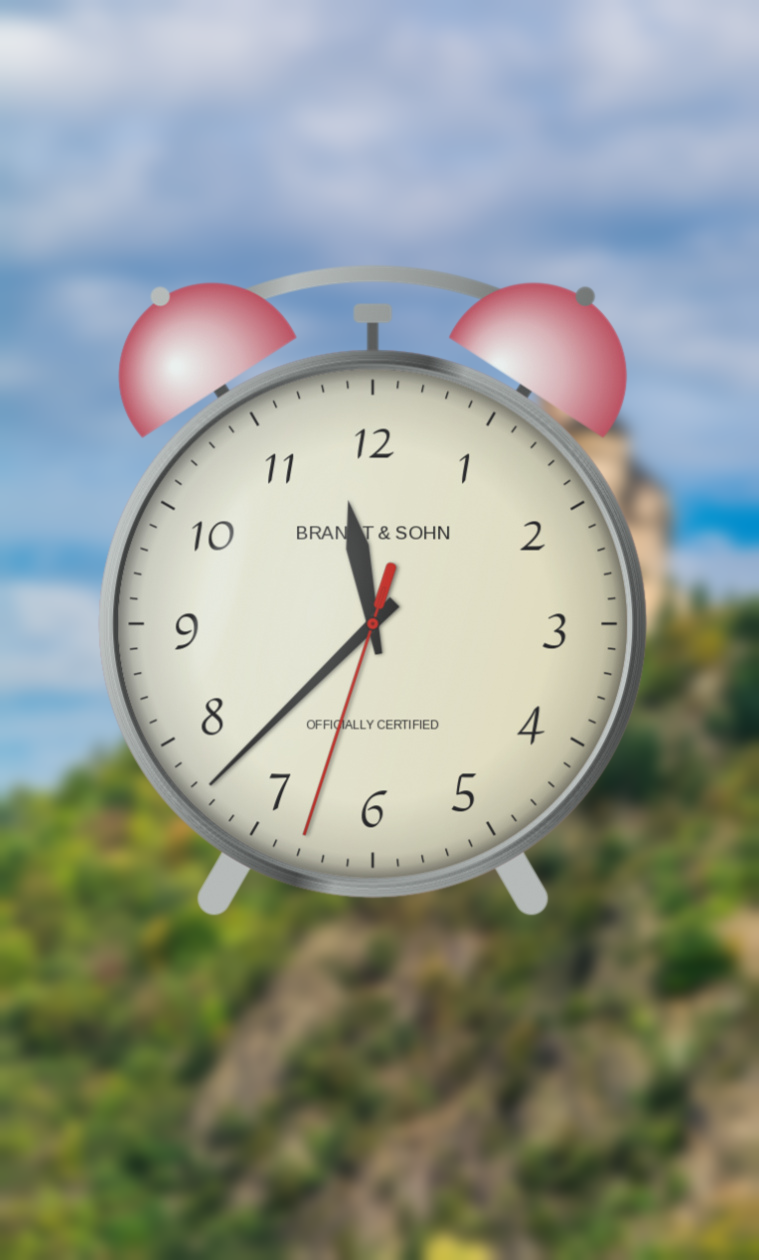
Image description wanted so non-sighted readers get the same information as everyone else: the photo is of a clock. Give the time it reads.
11:37:33
